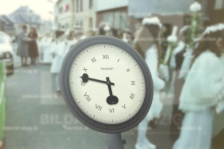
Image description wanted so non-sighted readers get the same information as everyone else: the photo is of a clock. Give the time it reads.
5:47
